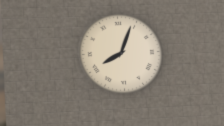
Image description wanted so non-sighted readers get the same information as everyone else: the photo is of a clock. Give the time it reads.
8:04
